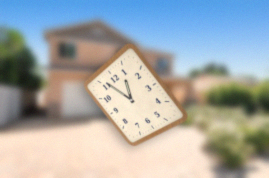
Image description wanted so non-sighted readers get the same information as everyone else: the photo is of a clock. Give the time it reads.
12:56
